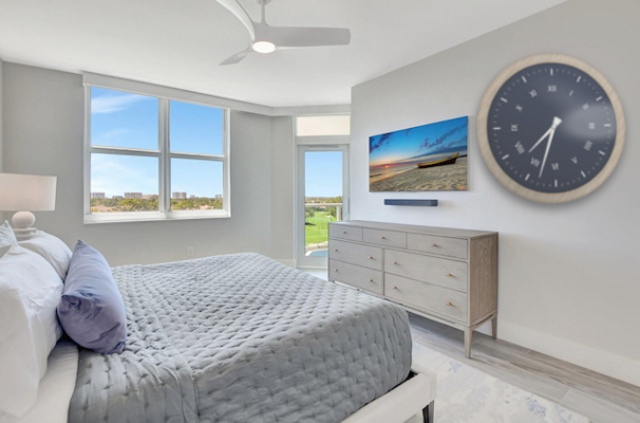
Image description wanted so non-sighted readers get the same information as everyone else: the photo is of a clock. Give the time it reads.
7:33
